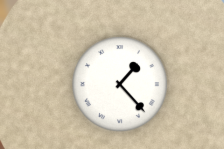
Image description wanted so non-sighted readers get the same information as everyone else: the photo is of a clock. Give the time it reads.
1:23
